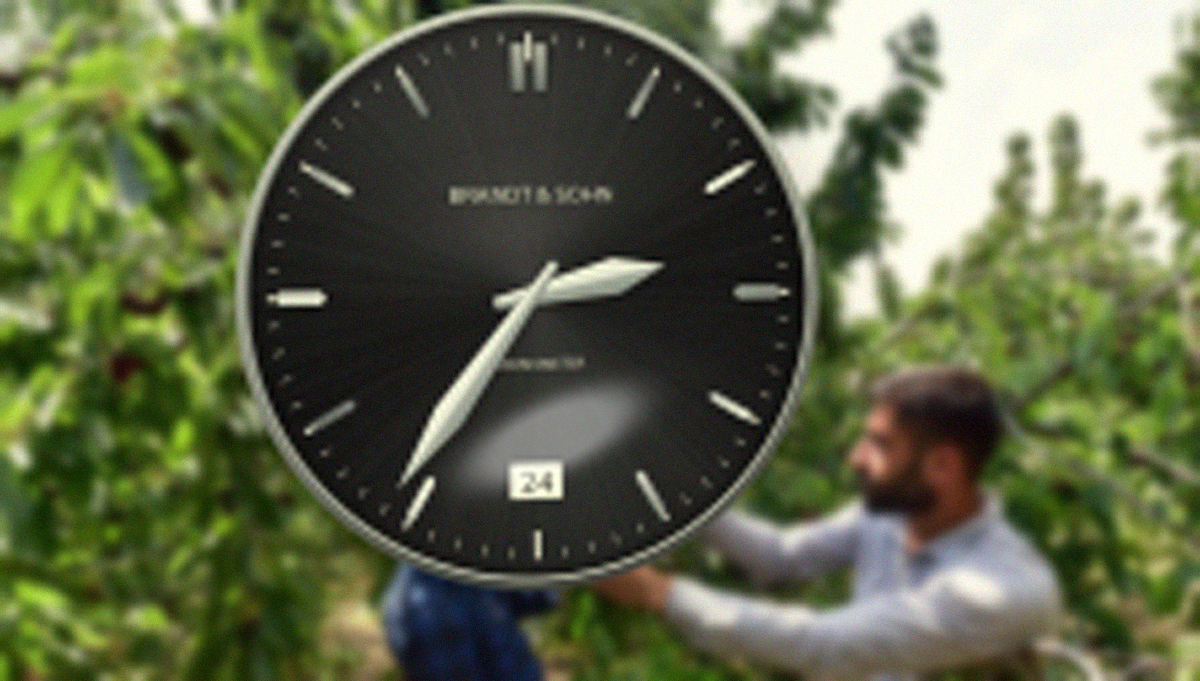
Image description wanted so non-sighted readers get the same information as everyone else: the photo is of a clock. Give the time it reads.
2:36
